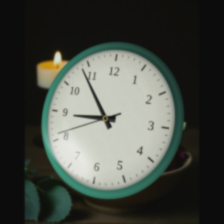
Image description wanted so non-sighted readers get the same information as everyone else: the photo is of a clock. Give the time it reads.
8:53:41
